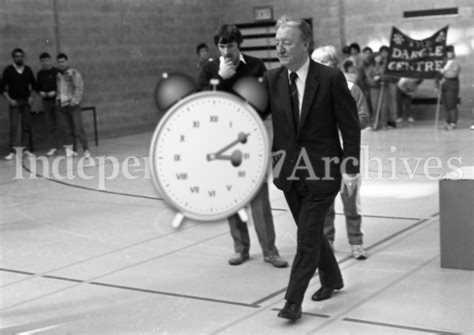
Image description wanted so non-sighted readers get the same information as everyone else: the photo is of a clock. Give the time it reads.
3:10
